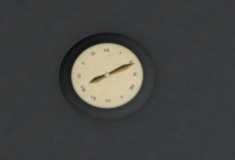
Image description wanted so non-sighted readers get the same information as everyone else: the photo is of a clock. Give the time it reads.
8:11
